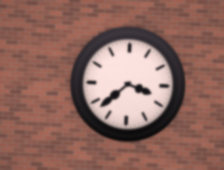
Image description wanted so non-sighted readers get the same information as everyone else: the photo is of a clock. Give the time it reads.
3:38
